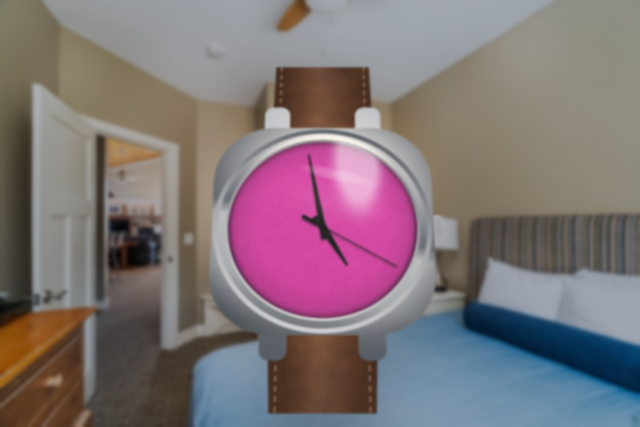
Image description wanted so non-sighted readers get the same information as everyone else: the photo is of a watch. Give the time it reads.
4:58:20
